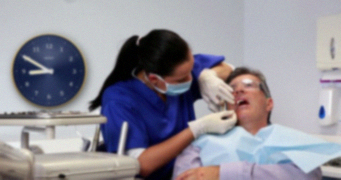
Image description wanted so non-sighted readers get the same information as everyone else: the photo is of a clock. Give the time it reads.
8:50
